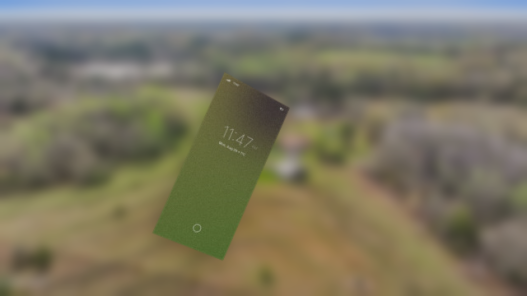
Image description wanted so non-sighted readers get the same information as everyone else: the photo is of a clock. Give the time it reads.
11:47
